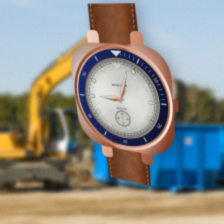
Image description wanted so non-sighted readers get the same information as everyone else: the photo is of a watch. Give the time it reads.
9:03
